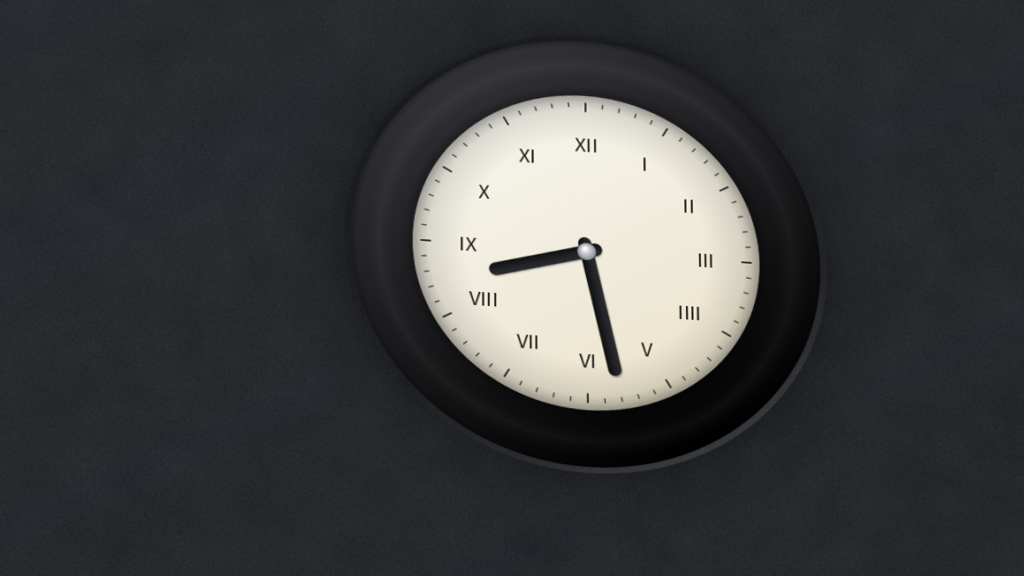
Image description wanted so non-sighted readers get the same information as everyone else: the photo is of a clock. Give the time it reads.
8:28
